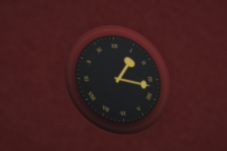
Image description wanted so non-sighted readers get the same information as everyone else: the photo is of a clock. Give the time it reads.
1:17
